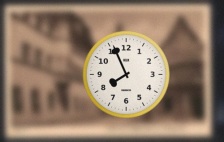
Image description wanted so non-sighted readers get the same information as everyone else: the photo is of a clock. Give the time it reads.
7:56
